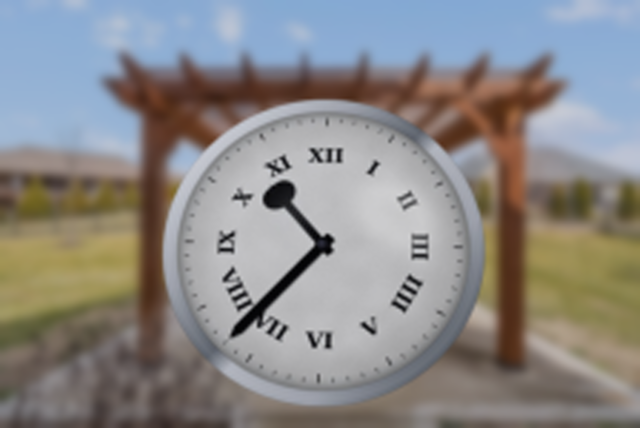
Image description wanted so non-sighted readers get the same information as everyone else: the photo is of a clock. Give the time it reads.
10:37
